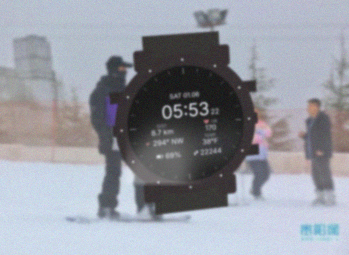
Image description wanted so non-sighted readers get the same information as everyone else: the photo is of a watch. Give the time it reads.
5:53
